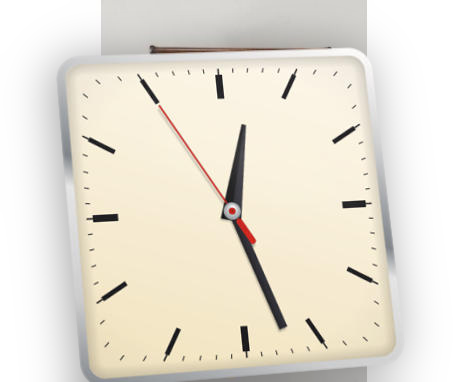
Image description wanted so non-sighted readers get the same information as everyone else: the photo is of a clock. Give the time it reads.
12:26:55
